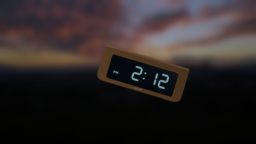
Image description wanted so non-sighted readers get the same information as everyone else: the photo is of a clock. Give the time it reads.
2:12
